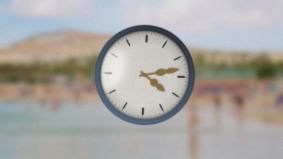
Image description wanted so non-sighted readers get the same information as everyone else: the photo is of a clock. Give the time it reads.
4:13
